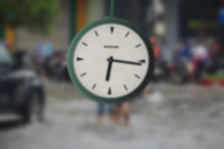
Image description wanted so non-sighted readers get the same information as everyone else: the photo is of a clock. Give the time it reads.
6:16
